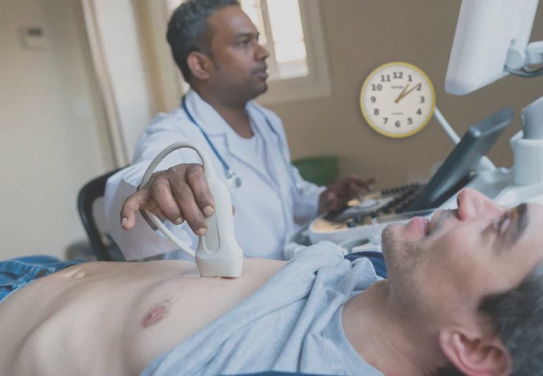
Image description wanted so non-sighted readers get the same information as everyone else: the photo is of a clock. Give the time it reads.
1:09
